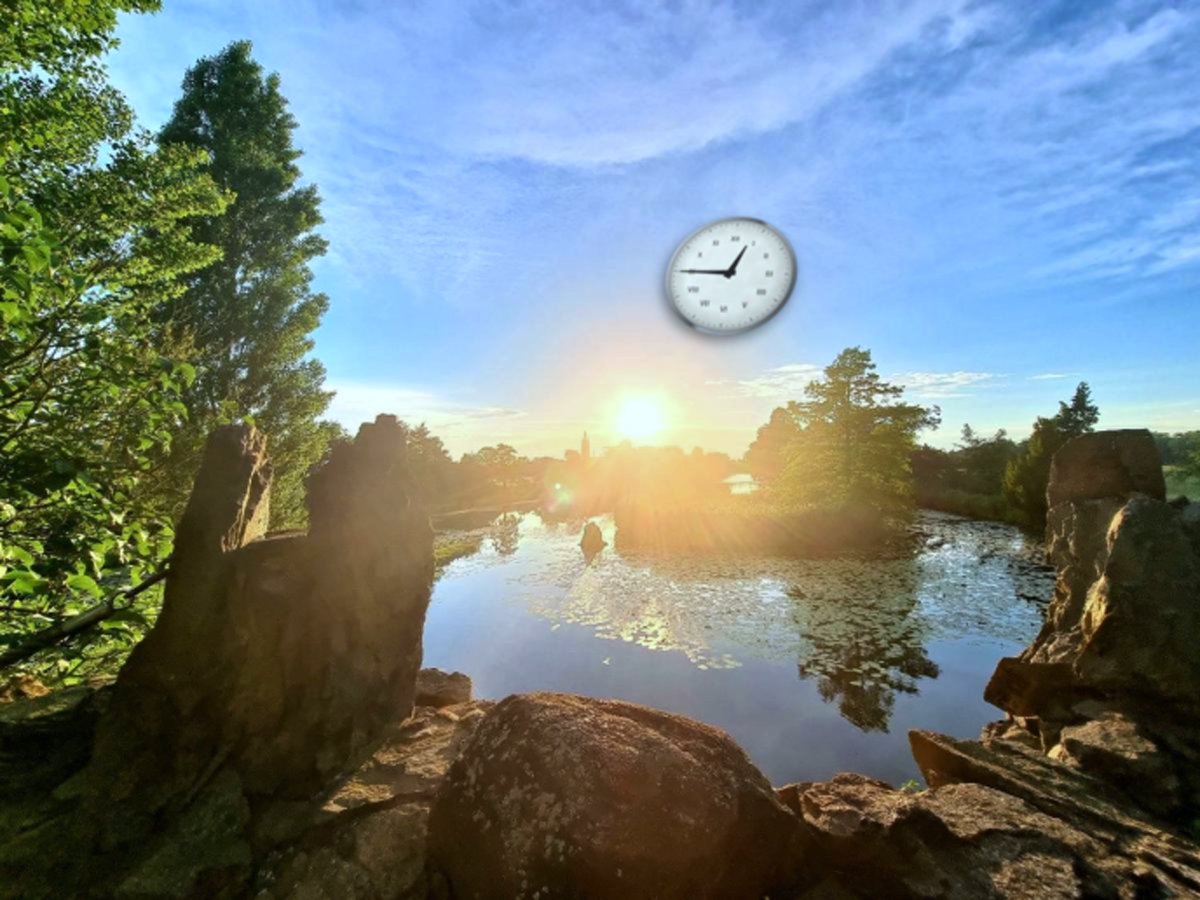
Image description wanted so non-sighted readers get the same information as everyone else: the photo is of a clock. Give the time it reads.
12:45
